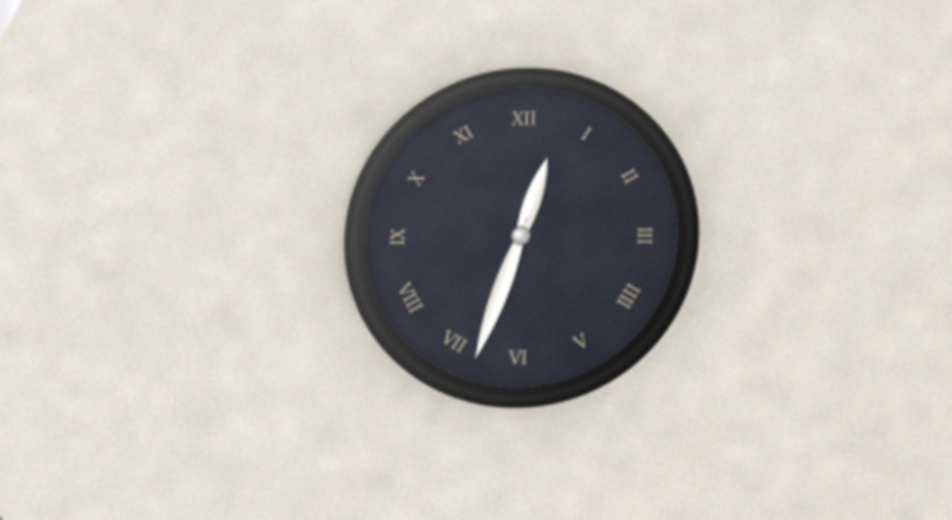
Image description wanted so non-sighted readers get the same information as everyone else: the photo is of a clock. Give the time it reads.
12:33
